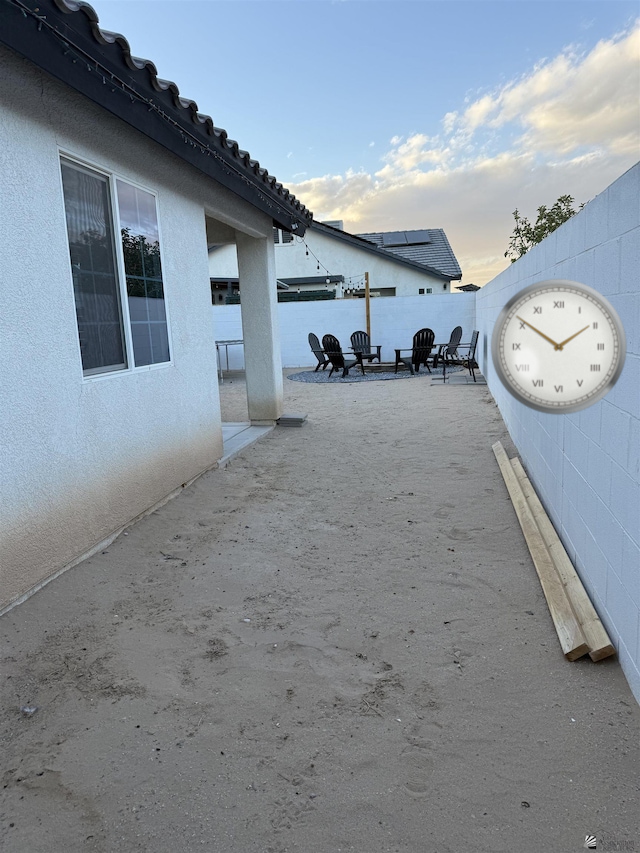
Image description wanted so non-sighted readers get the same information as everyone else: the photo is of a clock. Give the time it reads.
1:51
